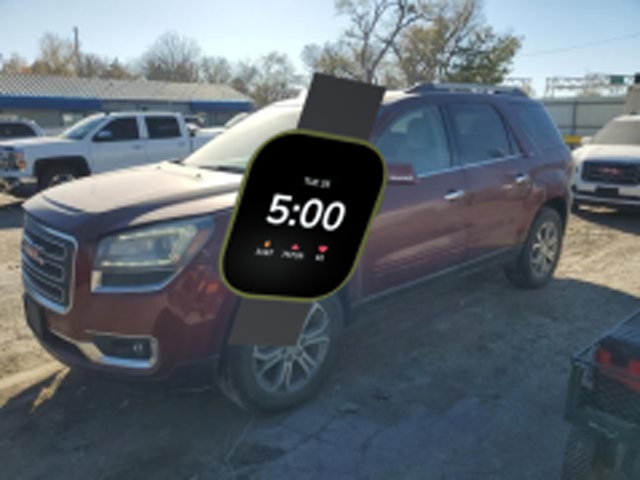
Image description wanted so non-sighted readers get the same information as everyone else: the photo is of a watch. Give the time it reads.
5:00
